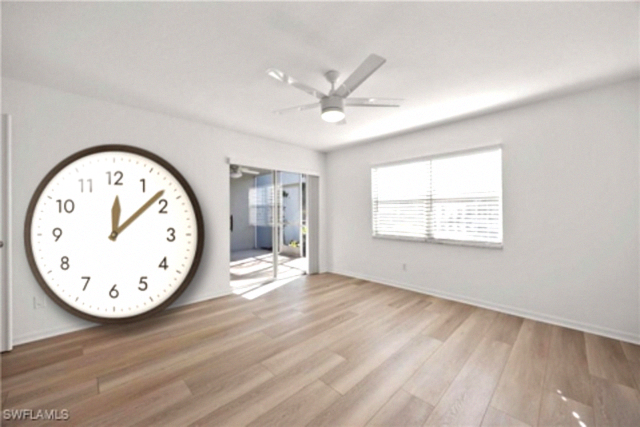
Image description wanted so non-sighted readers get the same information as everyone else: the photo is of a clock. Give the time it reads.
12:08
